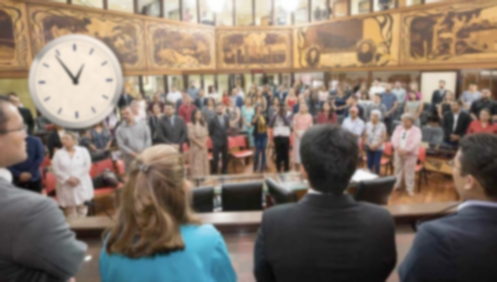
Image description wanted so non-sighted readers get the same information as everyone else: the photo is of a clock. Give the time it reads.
12:54
